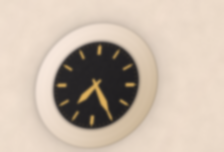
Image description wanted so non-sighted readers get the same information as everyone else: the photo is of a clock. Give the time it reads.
7:25
